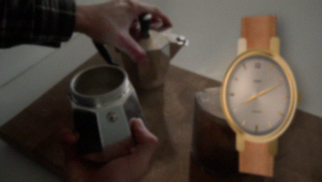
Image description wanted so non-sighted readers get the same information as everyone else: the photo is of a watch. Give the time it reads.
8:11
